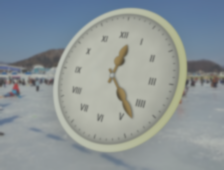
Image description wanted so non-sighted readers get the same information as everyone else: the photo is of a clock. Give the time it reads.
12:23
